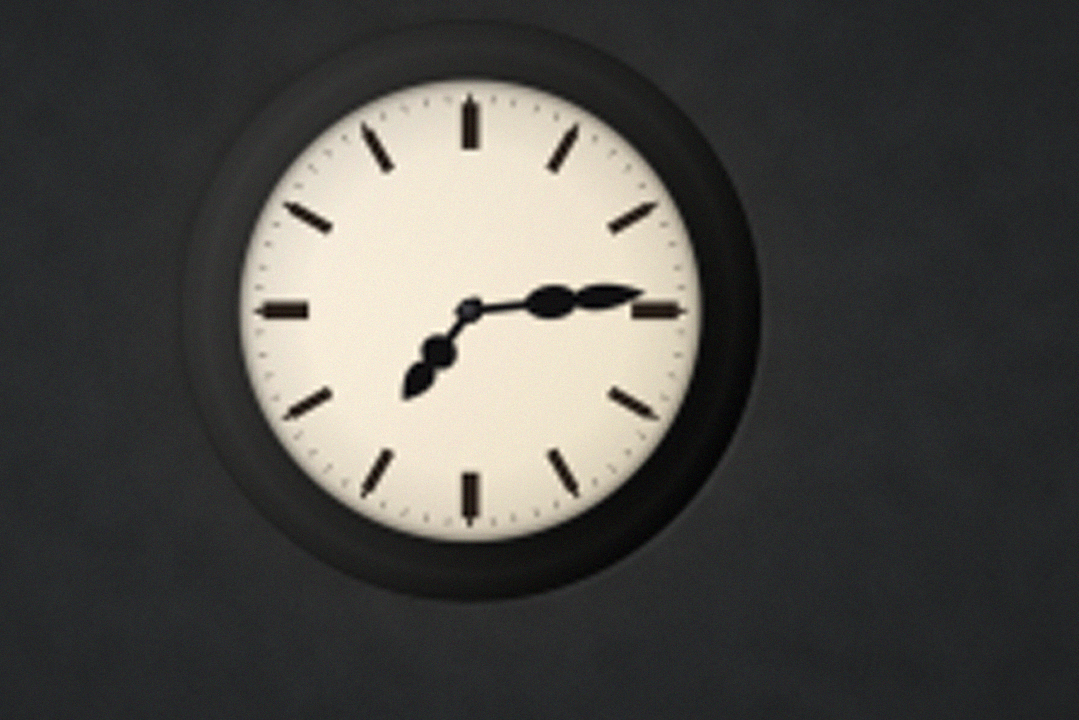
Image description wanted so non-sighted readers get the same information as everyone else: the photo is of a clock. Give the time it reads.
7:14
